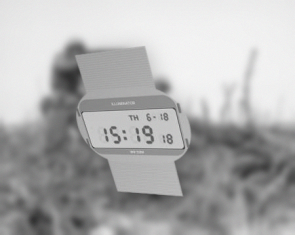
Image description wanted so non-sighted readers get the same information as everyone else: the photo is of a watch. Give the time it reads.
15:19:18
